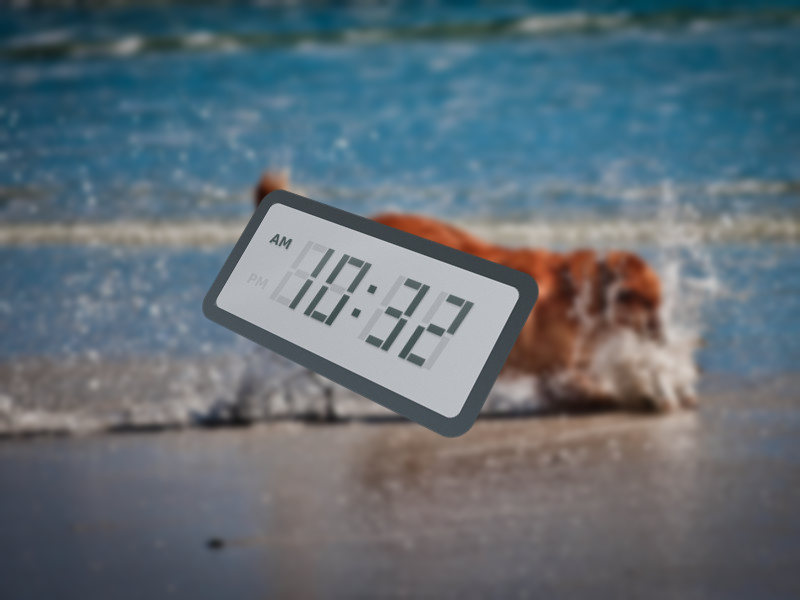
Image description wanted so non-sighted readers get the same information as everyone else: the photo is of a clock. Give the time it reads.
10:32
